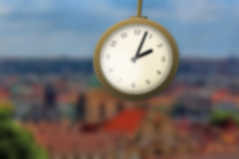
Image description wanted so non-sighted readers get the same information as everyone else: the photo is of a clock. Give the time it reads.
2:03
